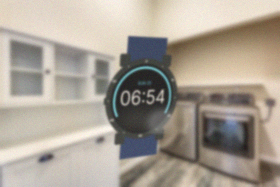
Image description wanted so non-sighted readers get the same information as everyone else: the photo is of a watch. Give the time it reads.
6:54
